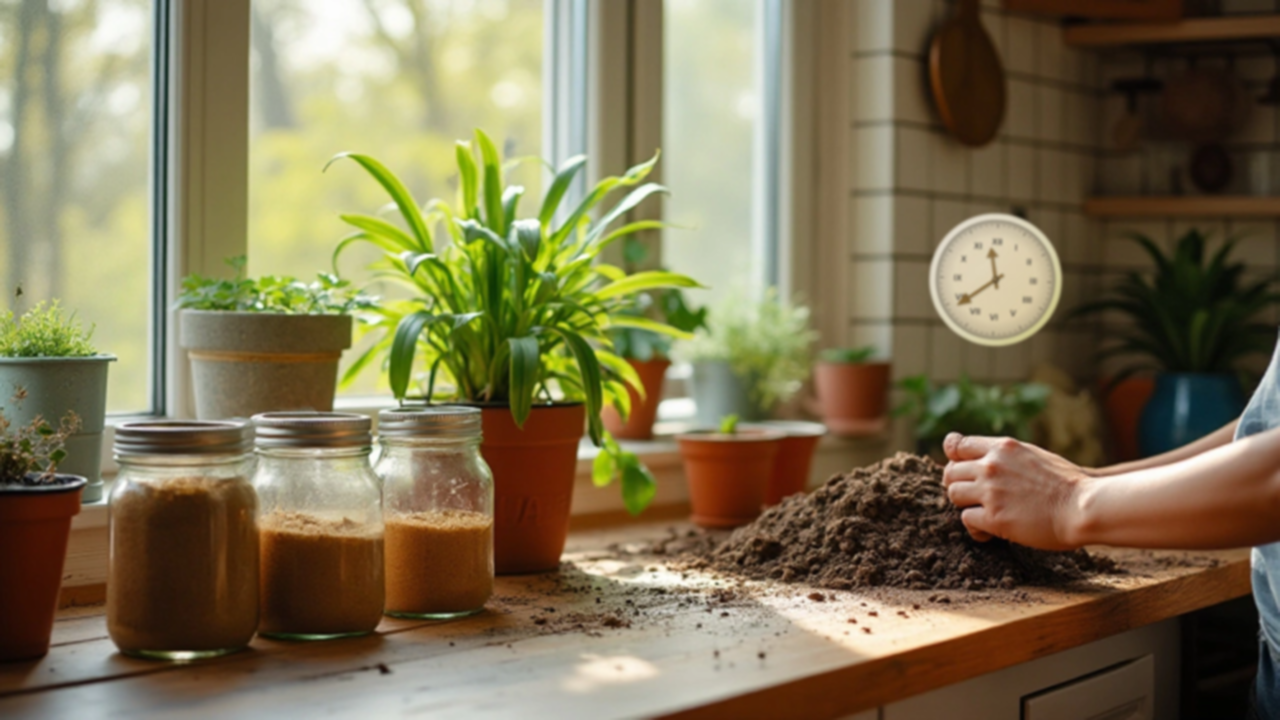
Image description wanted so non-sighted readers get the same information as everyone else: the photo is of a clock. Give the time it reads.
11:39
